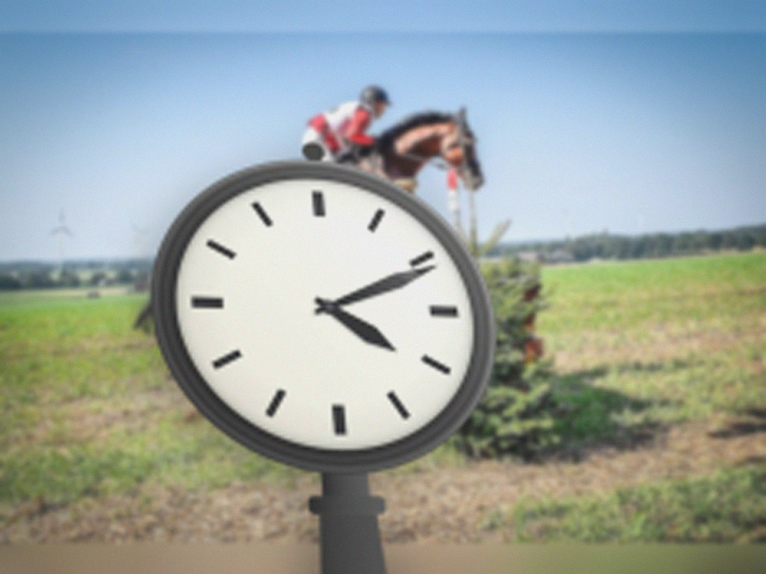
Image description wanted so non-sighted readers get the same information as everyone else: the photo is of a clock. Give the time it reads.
4:11
